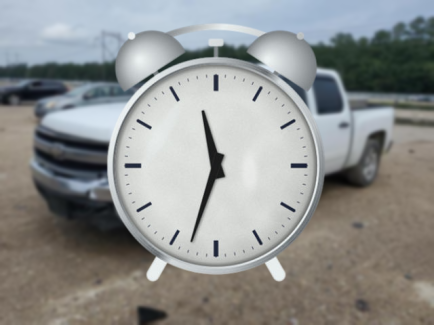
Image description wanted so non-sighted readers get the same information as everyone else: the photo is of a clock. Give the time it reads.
11:33
